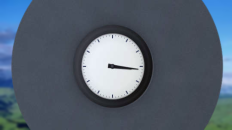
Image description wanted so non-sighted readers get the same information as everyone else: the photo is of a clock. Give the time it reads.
3:16
